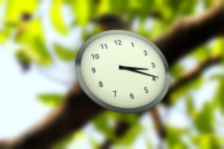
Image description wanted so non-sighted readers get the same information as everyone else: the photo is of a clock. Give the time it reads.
3:19
